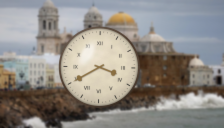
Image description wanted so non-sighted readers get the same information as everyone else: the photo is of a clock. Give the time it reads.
3:40
